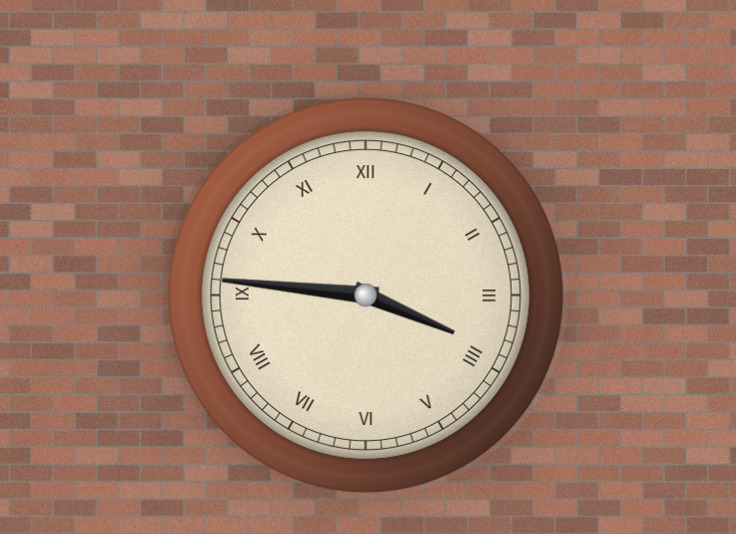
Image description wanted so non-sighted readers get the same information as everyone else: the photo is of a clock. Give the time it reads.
3:46
